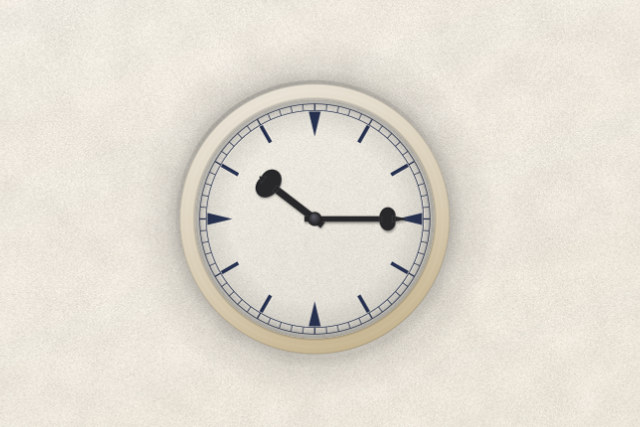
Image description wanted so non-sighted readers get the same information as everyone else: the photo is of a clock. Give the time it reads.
10:15
